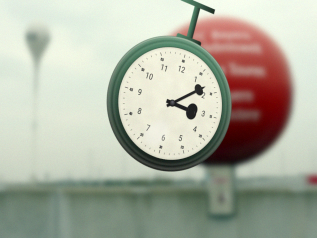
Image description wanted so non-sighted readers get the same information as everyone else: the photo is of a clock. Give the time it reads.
3:08
